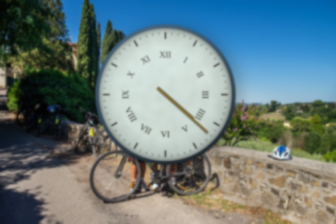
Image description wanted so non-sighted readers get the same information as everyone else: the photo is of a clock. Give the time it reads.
4:22
